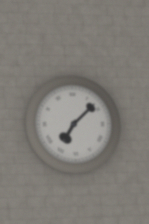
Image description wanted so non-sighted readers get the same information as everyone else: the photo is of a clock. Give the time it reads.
7:08
